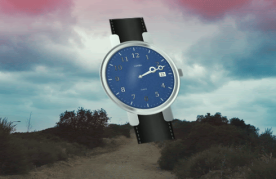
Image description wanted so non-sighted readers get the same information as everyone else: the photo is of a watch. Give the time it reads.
2:12
